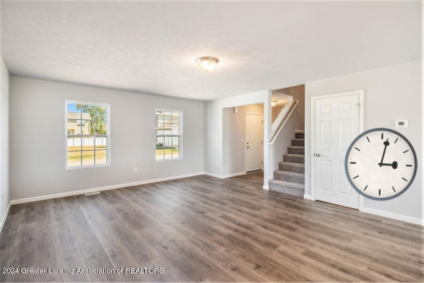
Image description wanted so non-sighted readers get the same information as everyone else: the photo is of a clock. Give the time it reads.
3:02
